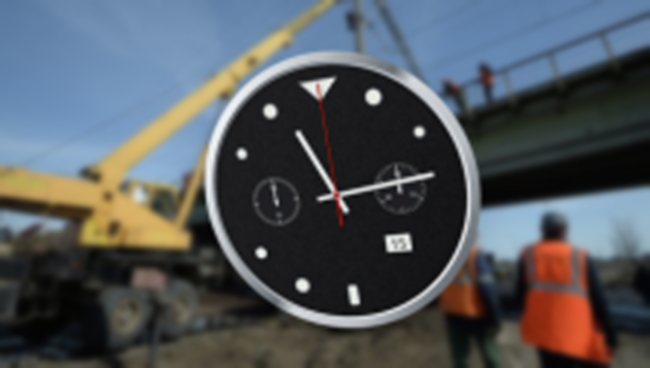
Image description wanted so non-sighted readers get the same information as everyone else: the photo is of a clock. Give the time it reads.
11:14
